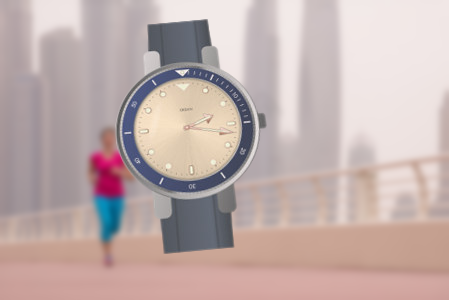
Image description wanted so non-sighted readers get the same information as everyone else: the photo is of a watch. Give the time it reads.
2:17
